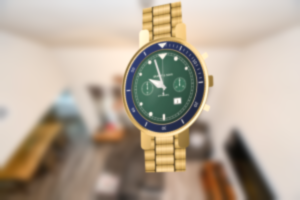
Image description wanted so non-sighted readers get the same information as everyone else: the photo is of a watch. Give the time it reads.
9:57
